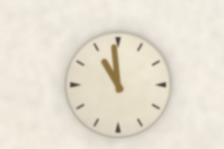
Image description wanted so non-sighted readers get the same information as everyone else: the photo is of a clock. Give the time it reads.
10:59
